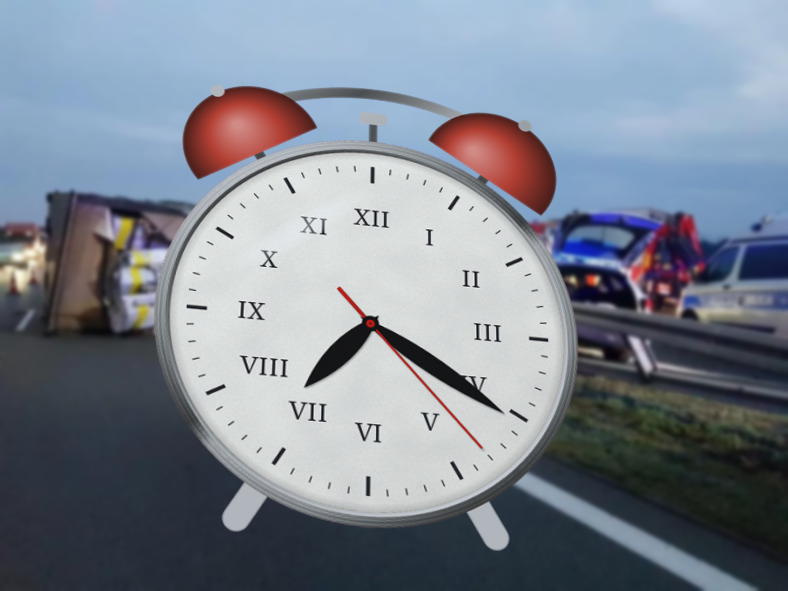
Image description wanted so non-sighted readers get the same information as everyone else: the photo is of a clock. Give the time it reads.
7:20:23
